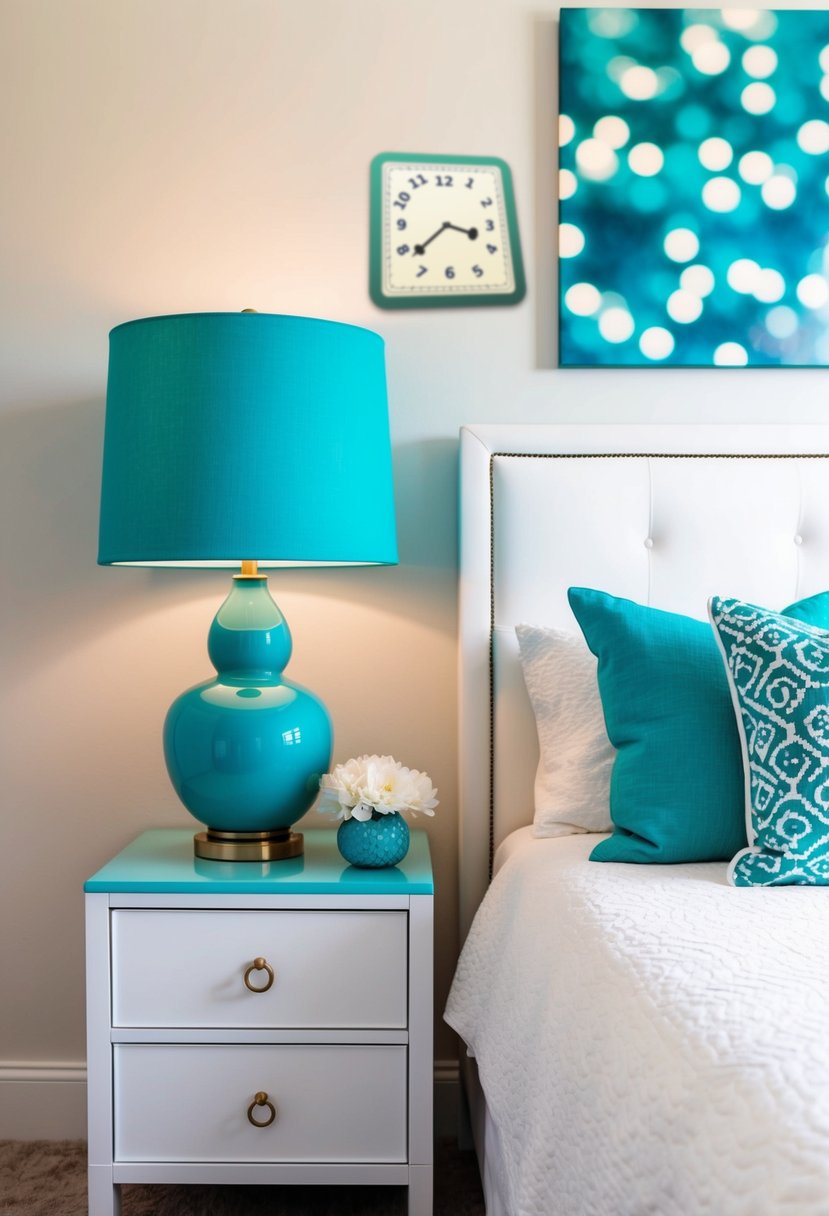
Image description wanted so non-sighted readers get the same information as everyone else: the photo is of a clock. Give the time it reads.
3:38
